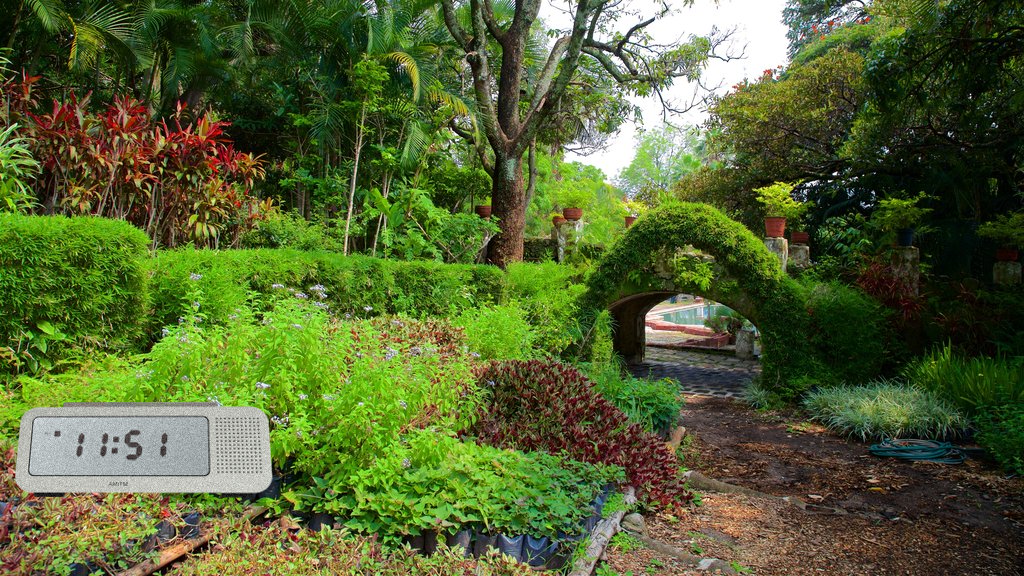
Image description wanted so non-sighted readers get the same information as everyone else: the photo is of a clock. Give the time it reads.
11:51
